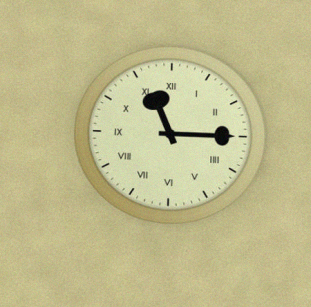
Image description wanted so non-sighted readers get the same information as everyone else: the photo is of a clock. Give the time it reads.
11:15
